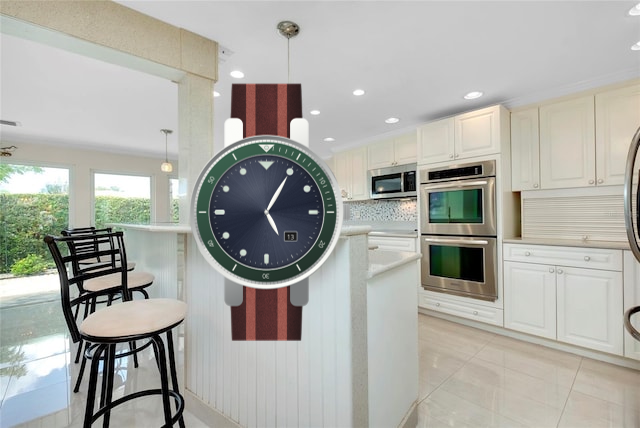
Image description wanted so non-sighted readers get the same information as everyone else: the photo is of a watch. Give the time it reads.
5:05
